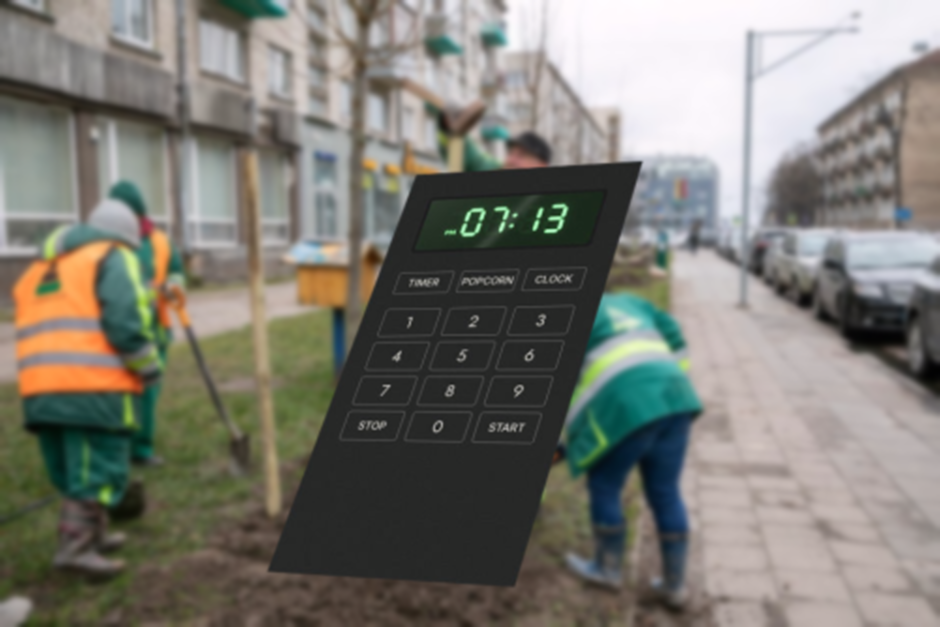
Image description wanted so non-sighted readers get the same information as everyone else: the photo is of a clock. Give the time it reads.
7:13
